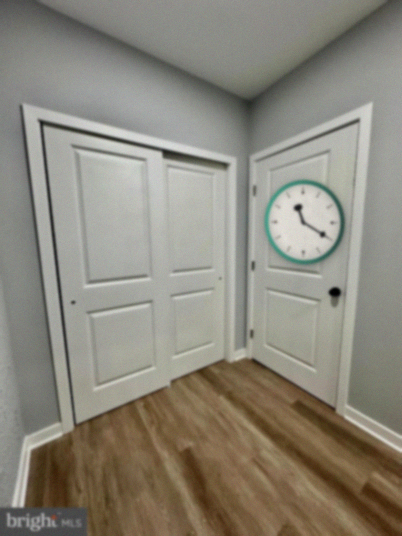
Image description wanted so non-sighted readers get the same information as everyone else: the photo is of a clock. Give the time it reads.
11:20
